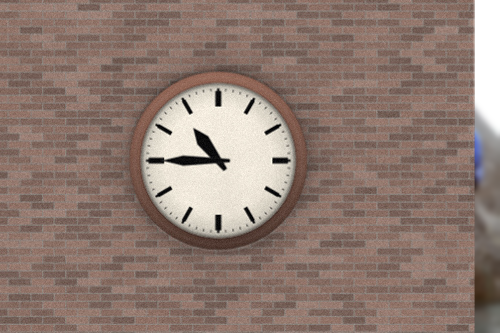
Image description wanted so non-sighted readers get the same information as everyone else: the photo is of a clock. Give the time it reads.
10:45
